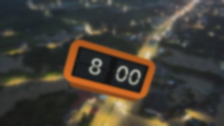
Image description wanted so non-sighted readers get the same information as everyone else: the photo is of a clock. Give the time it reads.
8:00
